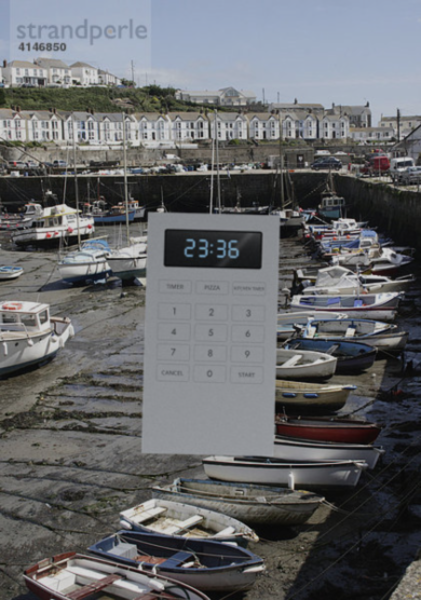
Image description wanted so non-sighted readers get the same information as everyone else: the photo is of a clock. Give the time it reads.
23:36
